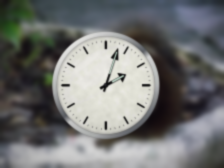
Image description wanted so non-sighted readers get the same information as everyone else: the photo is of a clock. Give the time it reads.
2:03
